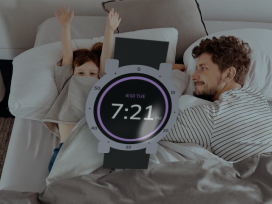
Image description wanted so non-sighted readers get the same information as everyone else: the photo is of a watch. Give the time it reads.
7:21
